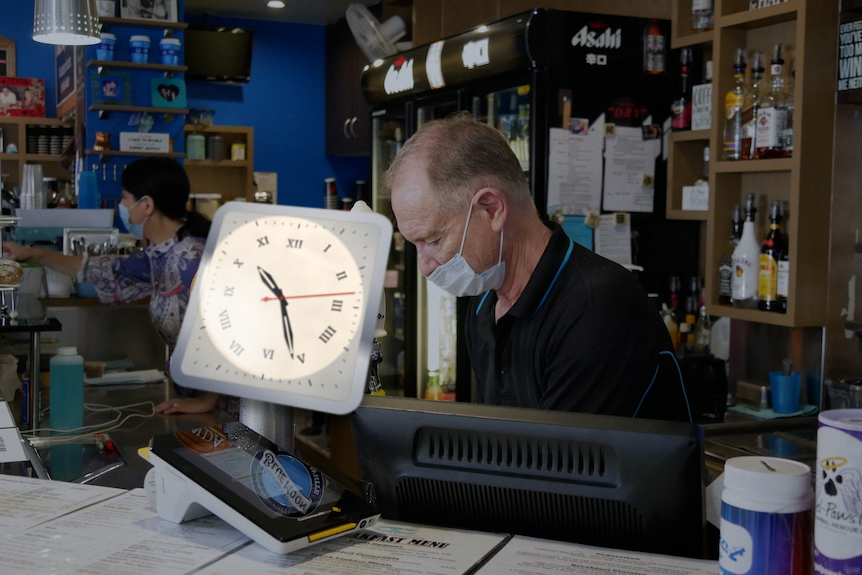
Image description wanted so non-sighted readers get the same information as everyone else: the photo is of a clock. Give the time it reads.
10:26:13
